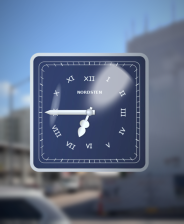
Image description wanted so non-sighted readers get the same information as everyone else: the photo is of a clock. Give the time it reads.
6:45
